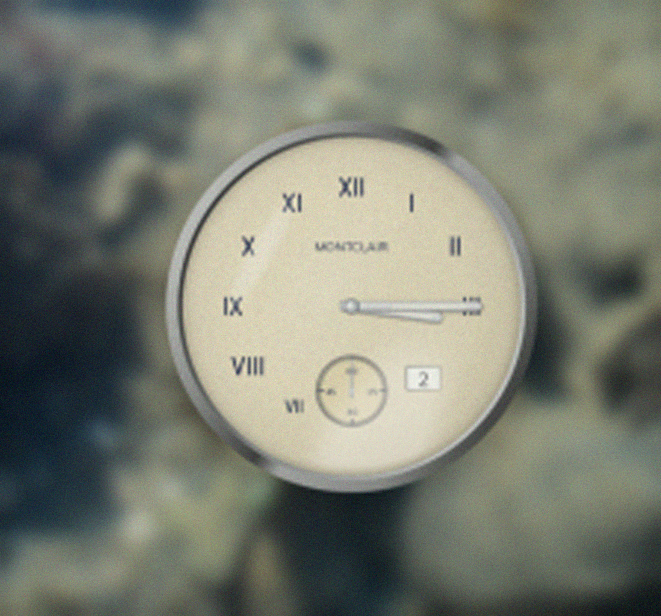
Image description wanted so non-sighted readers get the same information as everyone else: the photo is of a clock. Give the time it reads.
3:15
